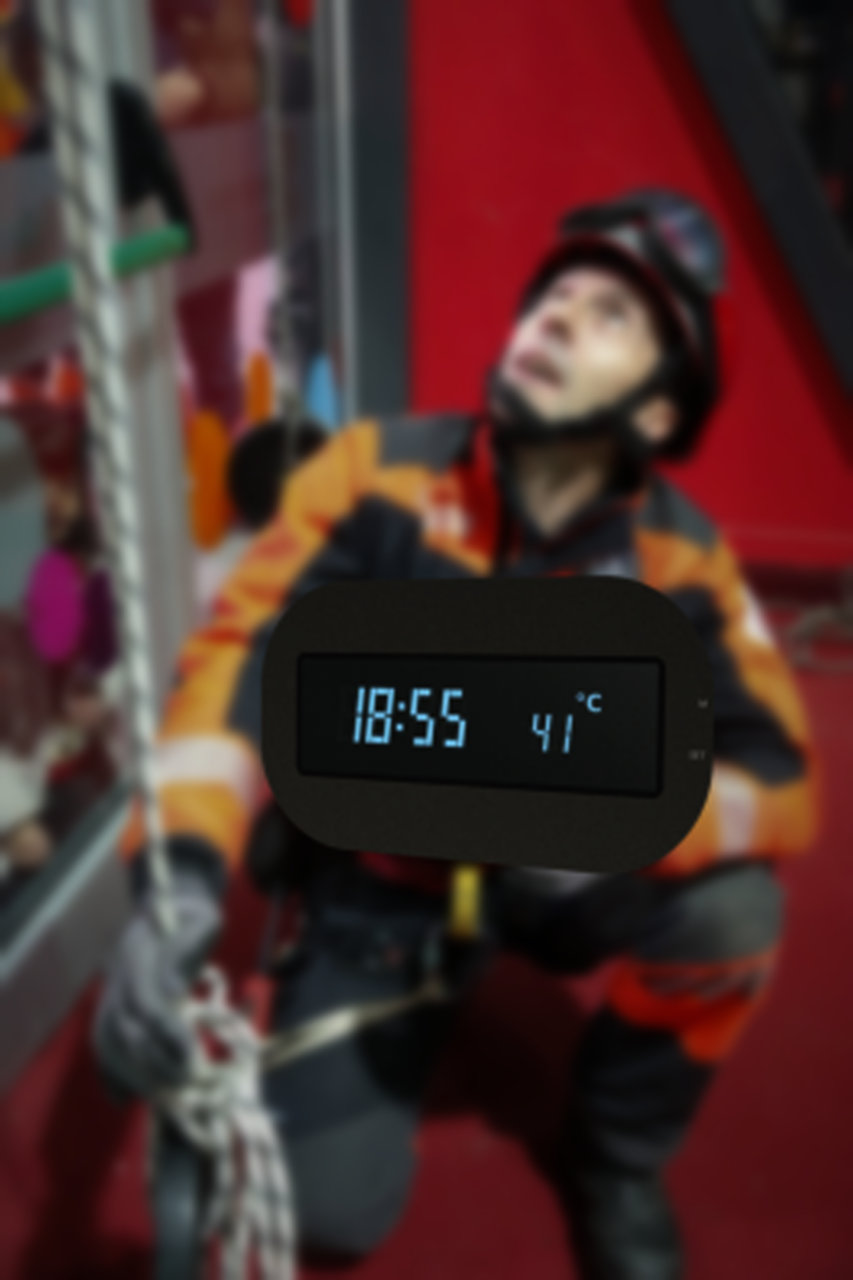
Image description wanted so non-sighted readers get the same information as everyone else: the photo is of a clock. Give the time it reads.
18:55
